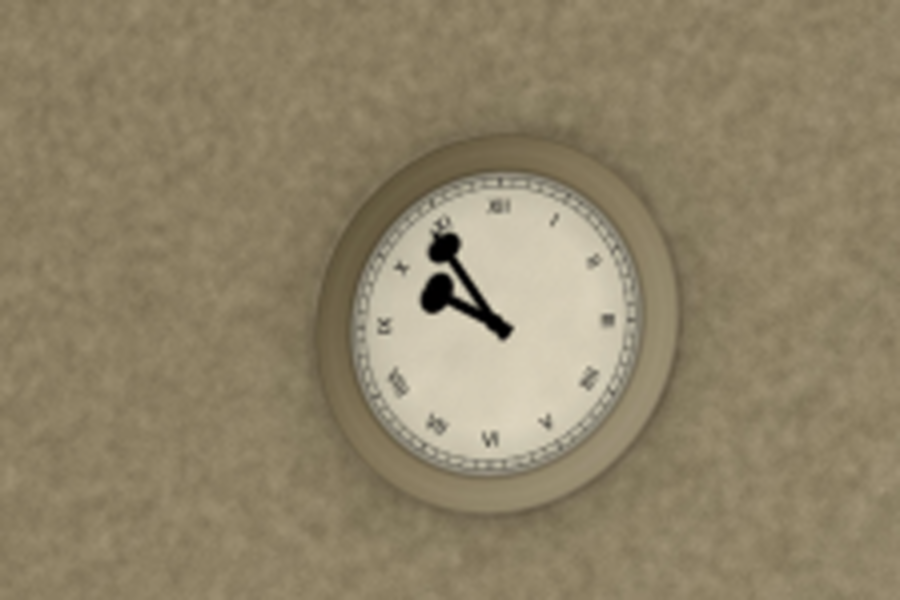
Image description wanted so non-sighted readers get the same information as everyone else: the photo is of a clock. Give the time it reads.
9:54
